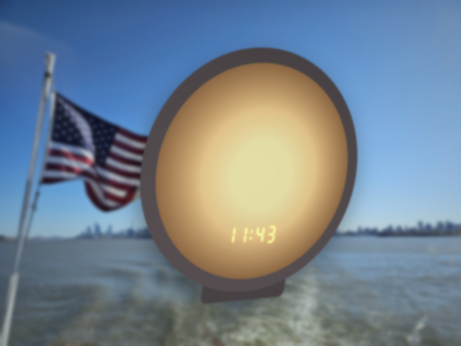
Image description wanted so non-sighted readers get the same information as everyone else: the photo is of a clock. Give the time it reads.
11:43
